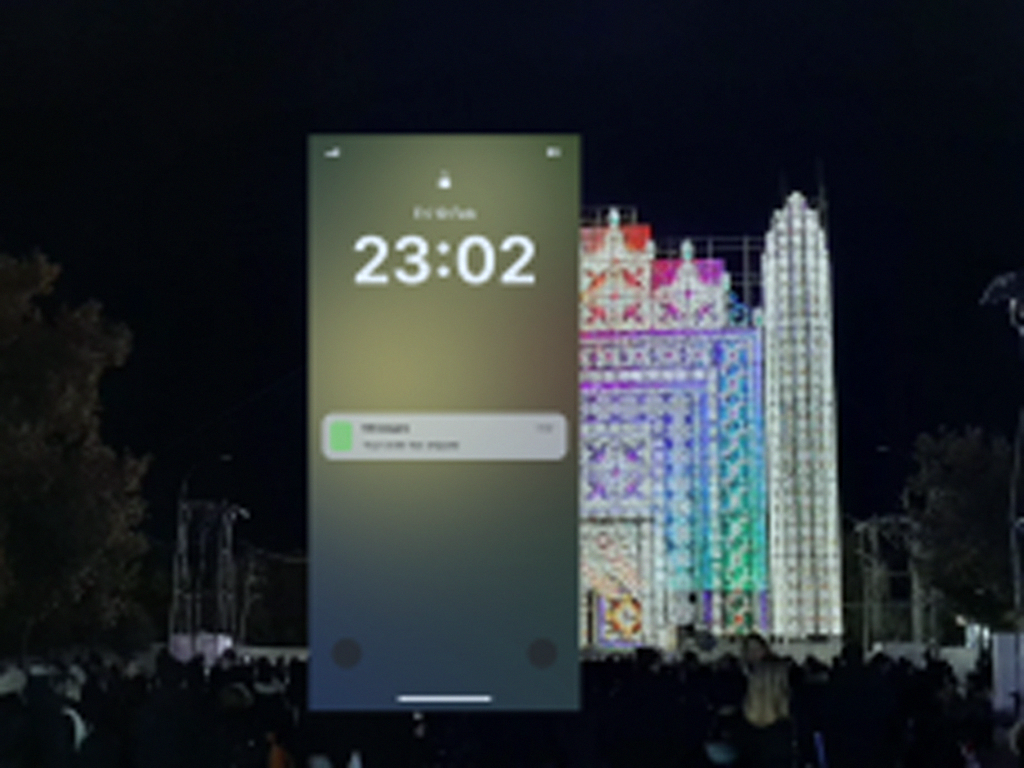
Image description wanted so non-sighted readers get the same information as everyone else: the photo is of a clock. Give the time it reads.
23:02
